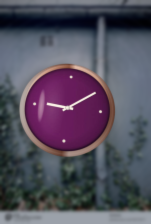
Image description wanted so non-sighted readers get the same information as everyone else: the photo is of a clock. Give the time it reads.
9:09
